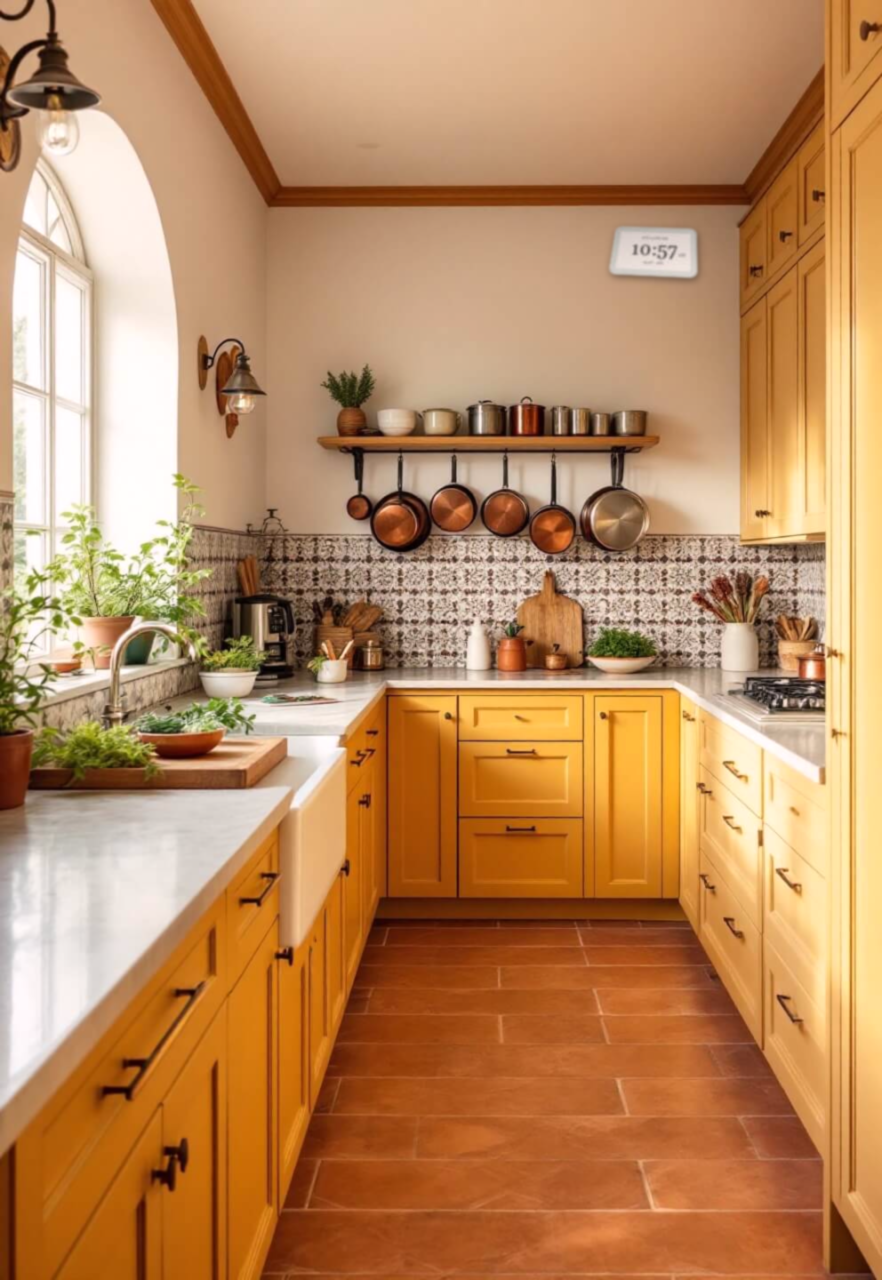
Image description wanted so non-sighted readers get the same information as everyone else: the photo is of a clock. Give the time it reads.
10:57
